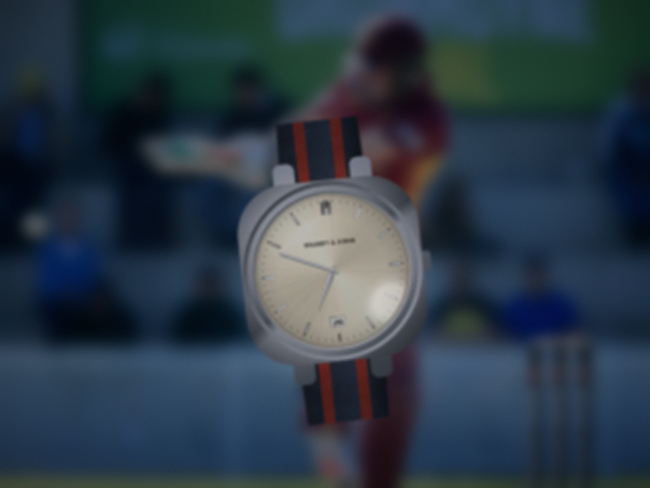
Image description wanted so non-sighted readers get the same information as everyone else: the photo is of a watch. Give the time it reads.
6:49
